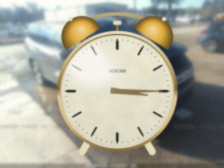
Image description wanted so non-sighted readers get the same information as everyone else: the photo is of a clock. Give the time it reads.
3:15
